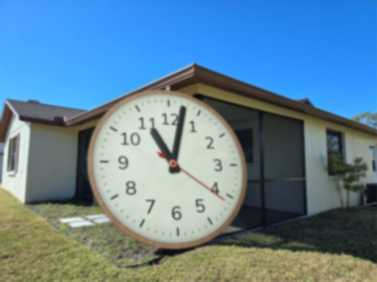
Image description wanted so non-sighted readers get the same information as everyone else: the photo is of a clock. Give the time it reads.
11:02:21
